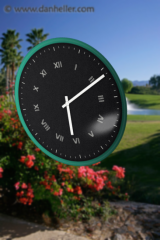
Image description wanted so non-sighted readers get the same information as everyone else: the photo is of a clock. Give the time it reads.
6:11
